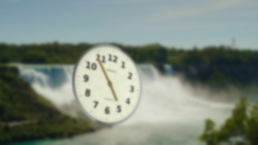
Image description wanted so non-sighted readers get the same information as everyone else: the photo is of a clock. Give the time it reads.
4:54
